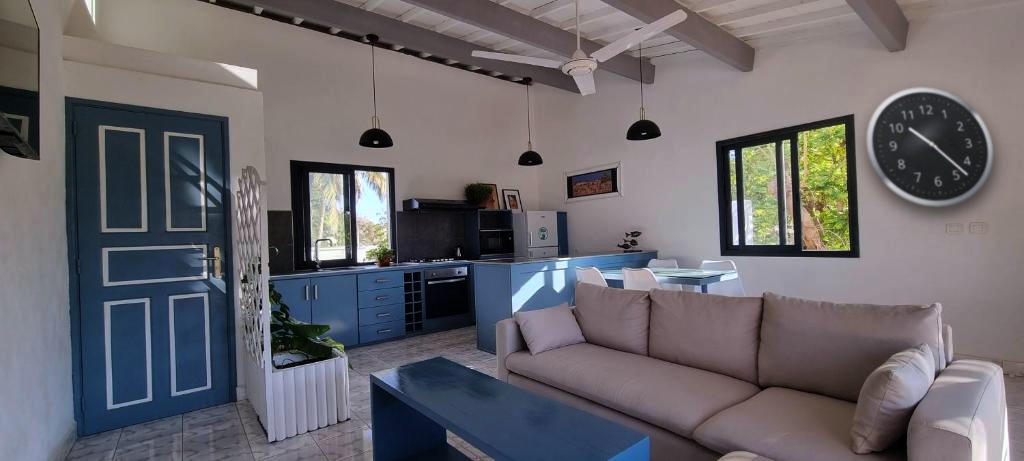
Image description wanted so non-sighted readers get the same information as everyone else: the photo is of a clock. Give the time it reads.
10:23
